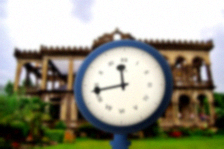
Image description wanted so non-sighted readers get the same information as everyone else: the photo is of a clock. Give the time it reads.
11:43
